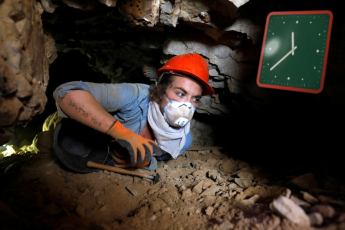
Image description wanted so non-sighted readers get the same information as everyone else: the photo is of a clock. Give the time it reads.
11:38
